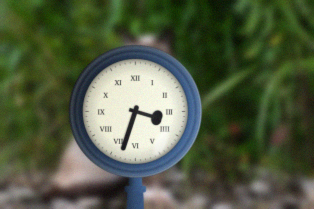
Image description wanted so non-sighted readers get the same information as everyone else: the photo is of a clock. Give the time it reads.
3:33
